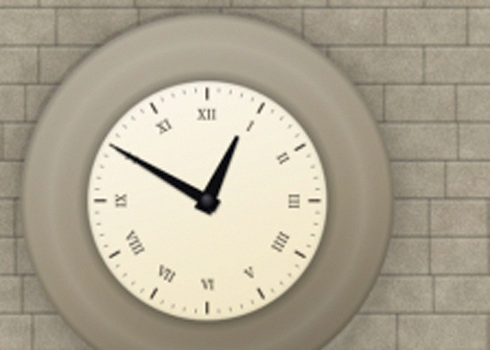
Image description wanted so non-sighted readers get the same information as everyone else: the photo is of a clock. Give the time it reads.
12:50
